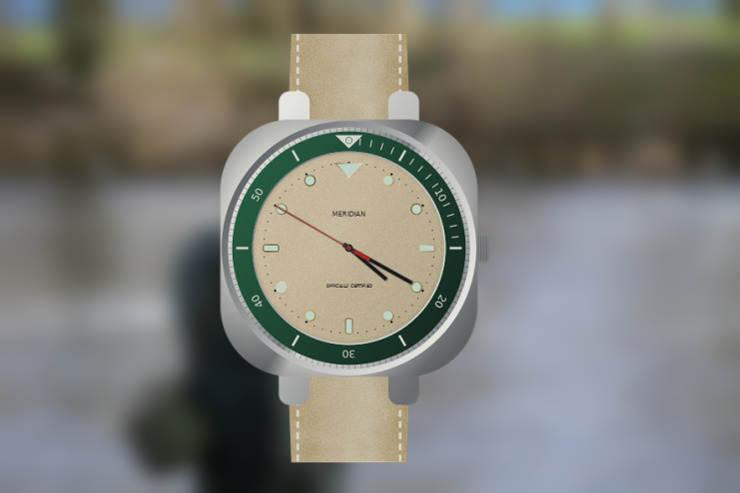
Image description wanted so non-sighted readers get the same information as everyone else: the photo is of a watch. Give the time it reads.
4:19:50
